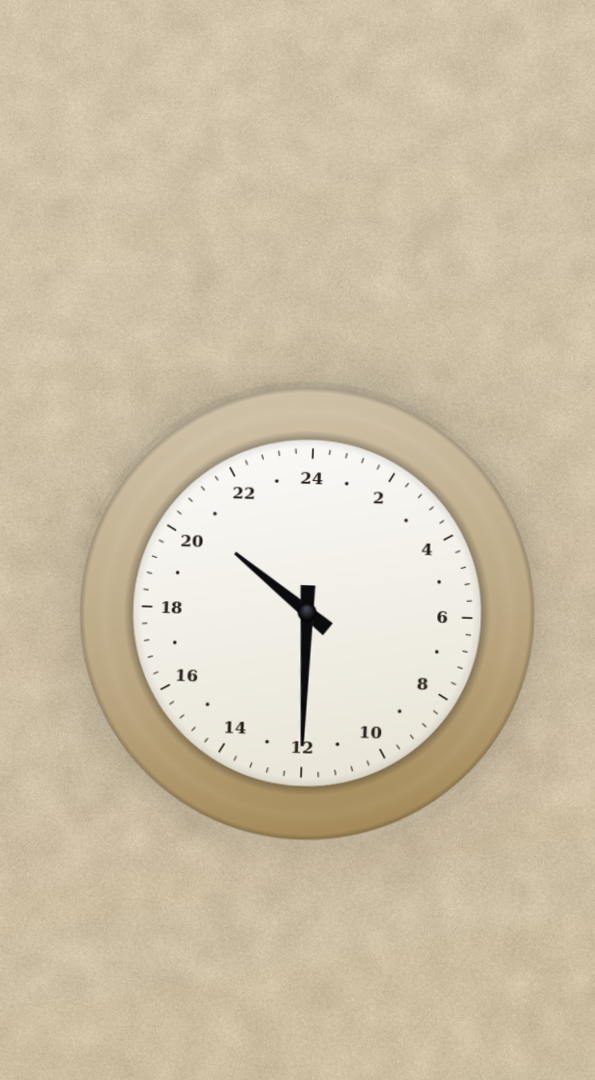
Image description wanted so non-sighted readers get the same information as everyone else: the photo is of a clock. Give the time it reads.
20:30
